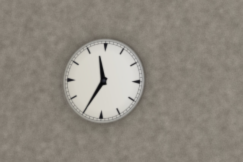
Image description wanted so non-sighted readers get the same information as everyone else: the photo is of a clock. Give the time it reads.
11:35
